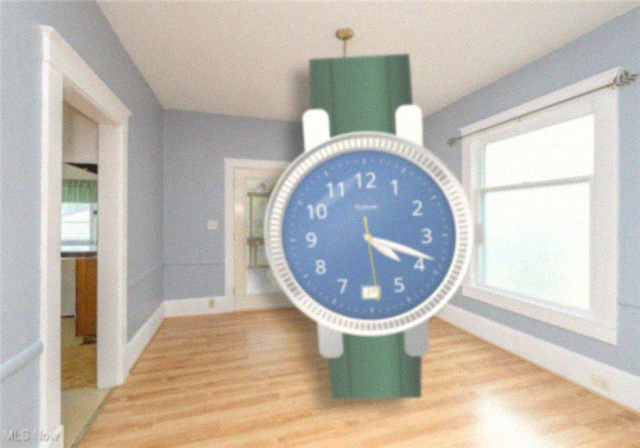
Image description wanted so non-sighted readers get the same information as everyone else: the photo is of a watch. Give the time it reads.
4:18:29
